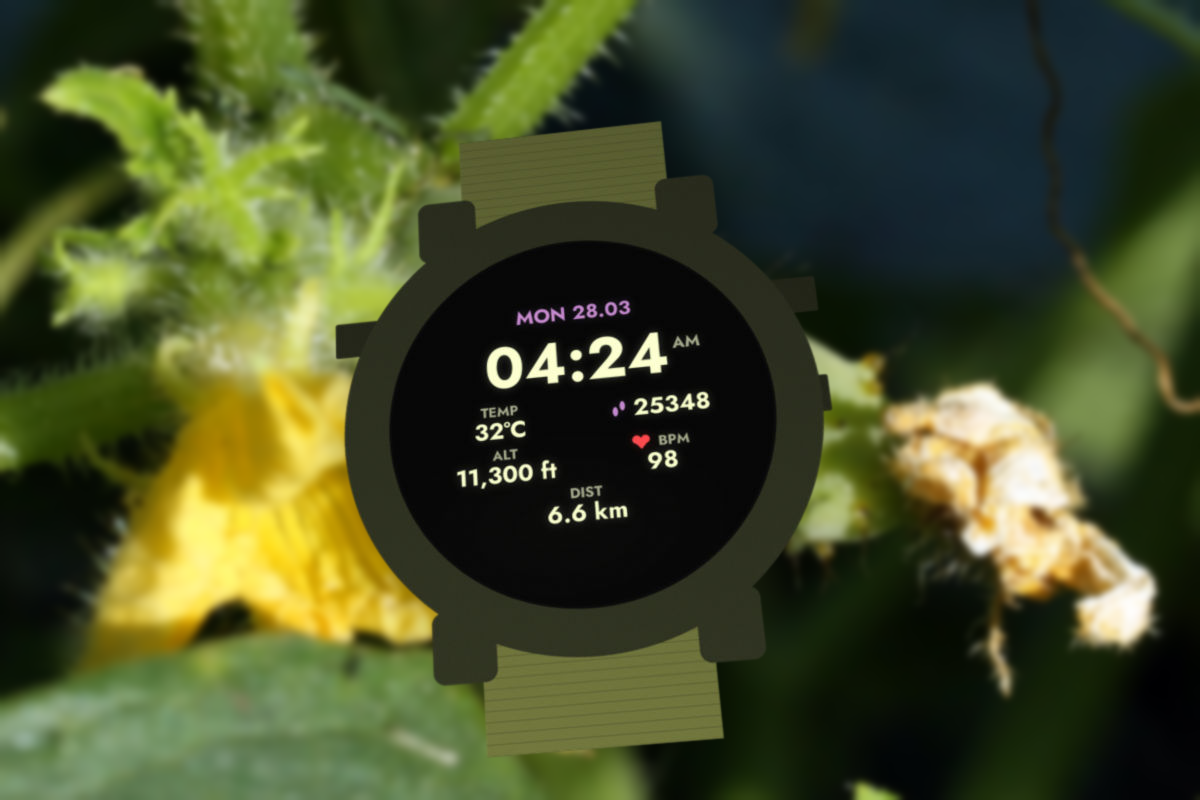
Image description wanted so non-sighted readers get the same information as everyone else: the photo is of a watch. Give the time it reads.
4:24
